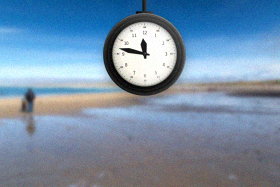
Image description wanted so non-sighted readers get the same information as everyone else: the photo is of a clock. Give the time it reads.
11:47
